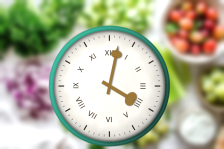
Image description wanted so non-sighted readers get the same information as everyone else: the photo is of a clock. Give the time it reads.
4:02
